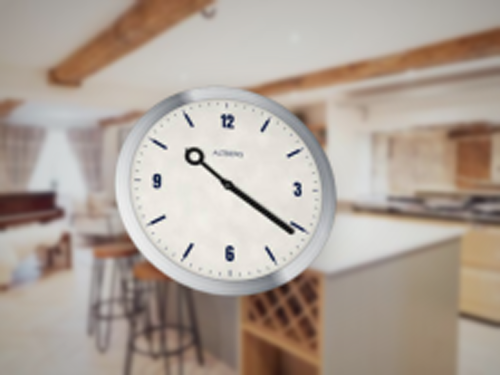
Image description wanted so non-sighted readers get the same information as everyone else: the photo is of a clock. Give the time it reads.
10:21
